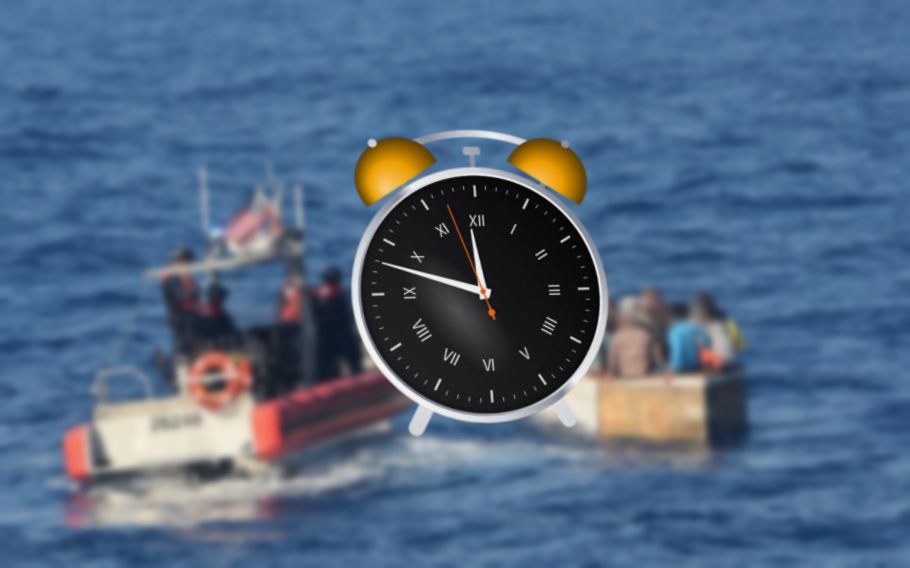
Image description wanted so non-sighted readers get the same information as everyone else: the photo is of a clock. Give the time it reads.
11:47:57
